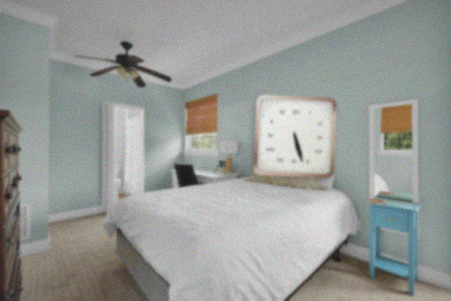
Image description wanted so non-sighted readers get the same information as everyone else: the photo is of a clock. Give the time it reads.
5:27
